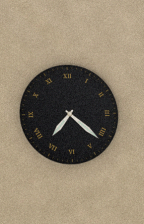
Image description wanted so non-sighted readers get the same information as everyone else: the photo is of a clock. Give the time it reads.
7:22
